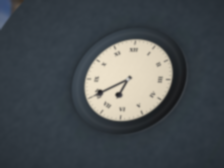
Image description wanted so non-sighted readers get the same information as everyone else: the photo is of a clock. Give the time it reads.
6:40
